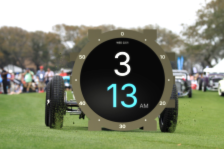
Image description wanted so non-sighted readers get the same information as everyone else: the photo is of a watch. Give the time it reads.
3:13
